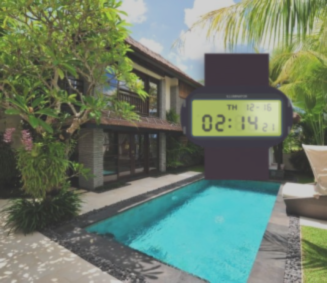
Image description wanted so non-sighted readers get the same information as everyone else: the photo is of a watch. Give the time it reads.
2:14
